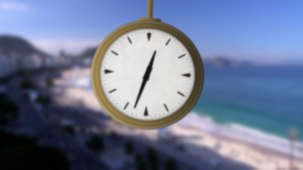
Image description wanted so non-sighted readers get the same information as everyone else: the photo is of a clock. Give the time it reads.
12:33
